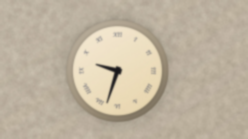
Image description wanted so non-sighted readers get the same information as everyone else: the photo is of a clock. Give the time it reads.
9:33
